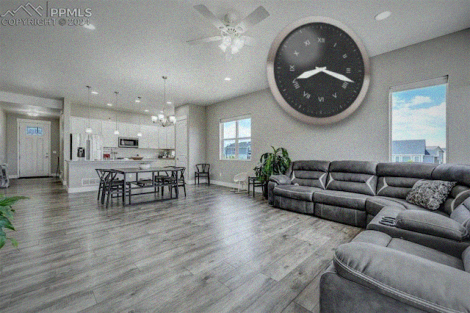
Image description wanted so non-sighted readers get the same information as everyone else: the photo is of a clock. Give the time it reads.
8:18
